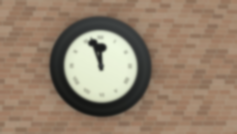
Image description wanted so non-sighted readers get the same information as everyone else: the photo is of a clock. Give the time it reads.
11:57
